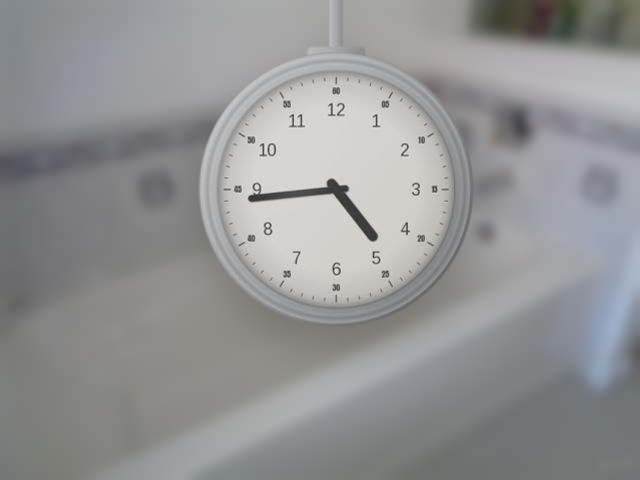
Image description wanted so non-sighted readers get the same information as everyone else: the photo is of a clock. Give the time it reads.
4:44
